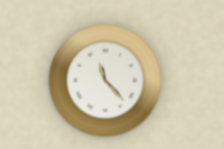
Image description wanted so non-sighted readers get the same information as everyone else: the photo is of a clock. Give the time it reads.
11:23
